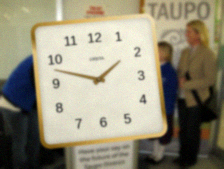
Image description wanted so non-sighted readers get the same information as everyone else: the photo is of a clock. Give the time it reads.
1:48
